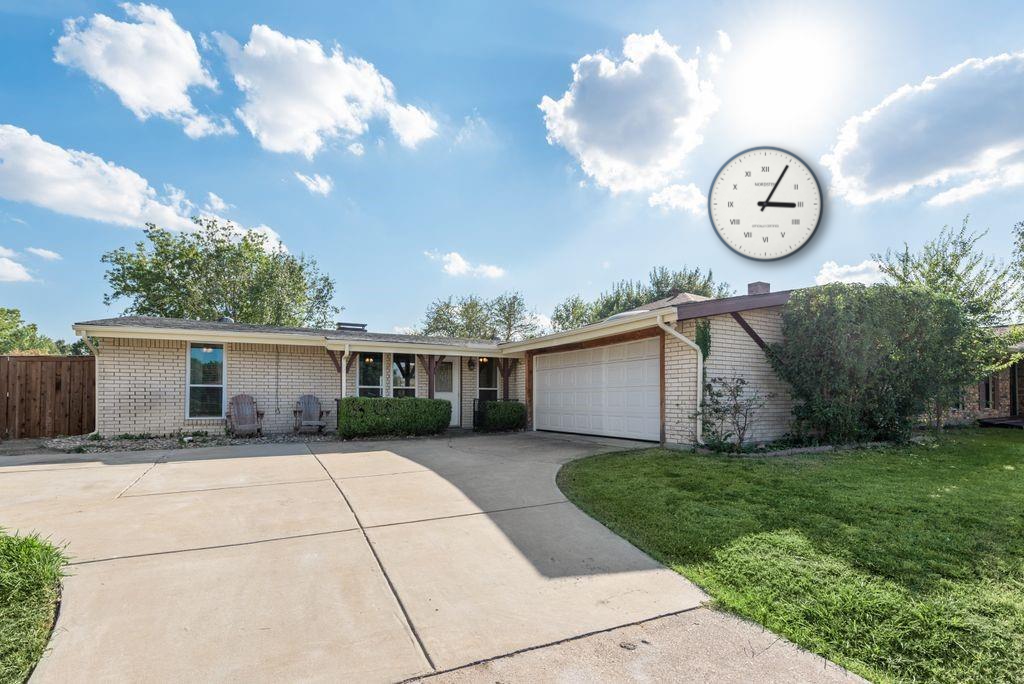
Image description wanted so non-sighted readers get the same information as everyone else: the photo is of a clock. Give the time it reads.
3:05
